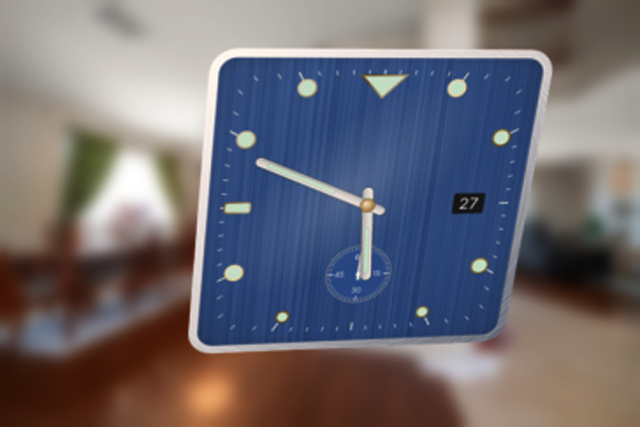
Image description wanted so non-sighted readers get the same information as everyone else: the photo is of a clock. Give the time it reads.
5:49
